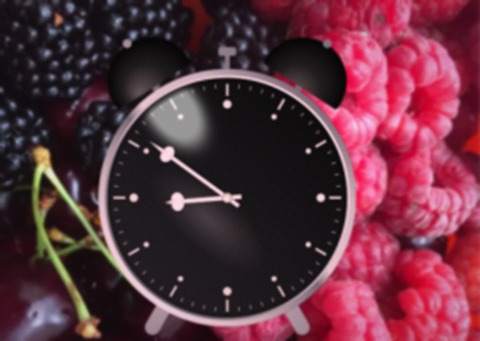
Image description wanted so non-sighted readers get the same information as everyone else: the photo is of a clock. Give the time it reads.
8:51
